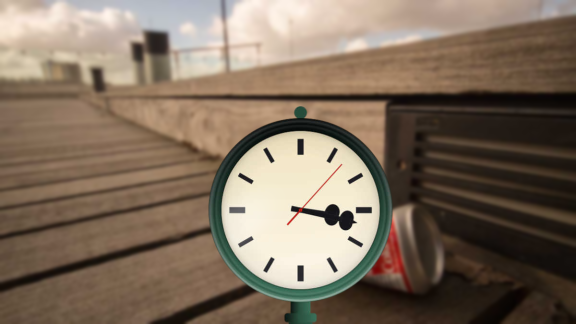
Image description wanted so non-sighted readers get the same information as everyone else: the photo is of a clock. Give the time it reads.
3:17:07
